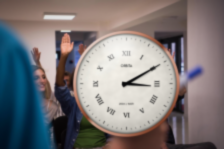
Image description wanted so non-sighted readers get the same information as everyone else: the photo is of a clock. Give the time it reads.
3:10
